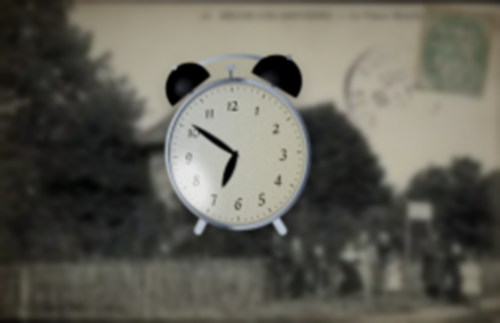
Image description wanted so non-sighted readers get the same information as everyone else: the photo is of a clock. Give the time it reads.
6:51
